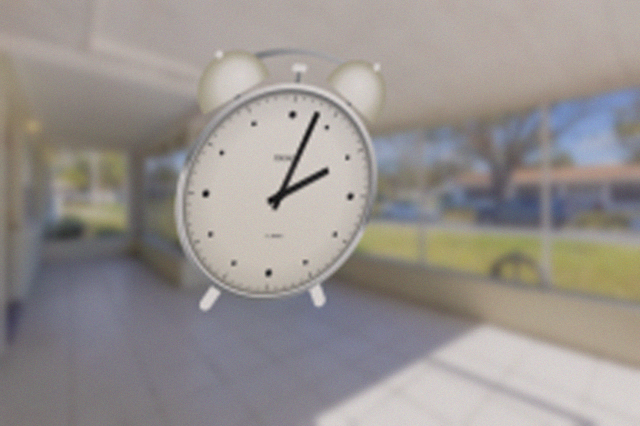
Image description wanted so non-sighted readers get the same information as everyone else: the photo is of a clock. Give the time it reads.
2:03
